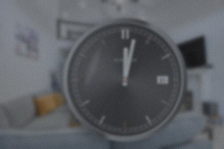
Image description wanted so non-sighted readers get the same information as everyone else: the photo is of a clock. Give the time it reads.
12:02
